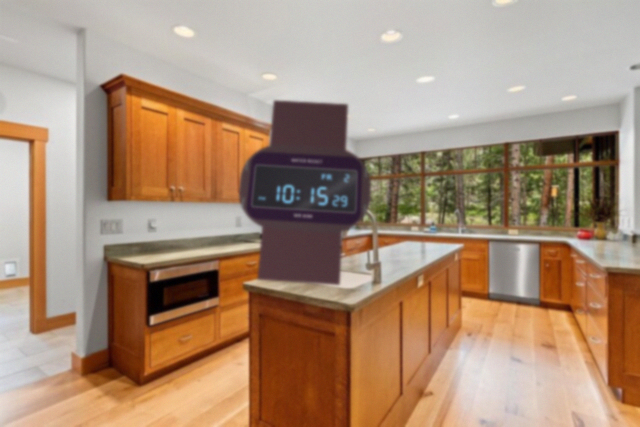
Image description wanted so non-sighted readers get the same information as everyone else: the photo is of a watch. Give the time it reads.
10:15
